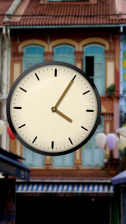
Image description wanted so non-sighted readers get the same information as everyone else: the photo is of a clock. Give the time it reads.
4:05
